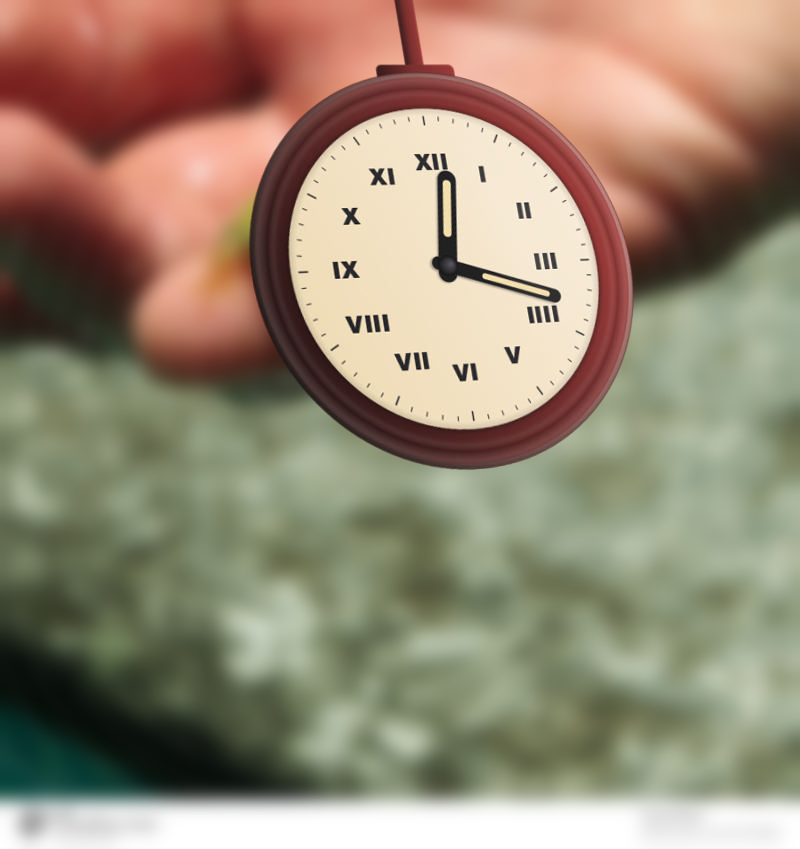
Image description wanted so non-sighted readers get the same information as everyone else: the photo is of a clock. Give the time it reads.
12:18
